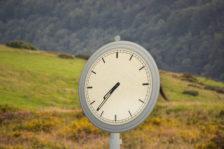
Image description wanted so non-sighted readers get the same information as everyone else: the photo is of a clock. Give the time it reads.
7:37
